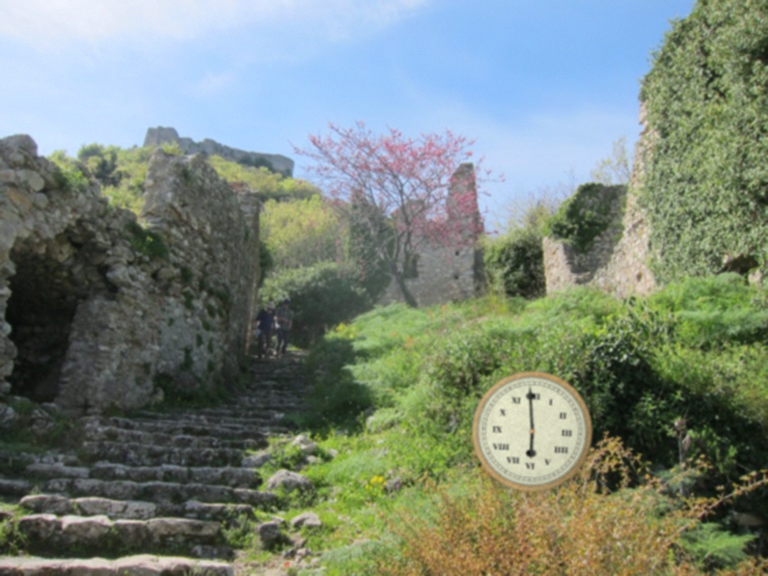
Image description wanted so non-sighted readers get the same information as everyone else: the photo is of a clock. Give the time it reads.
5:59
